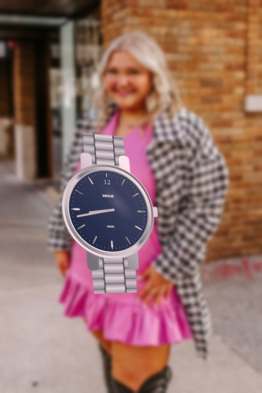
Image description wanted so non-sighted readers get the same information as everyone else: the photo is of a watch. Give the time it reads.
8:43
